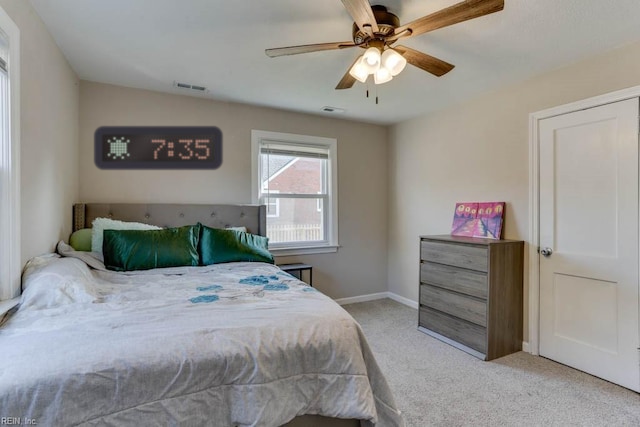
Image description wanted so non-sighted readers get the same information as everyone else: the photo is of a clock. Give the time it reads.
7:35
